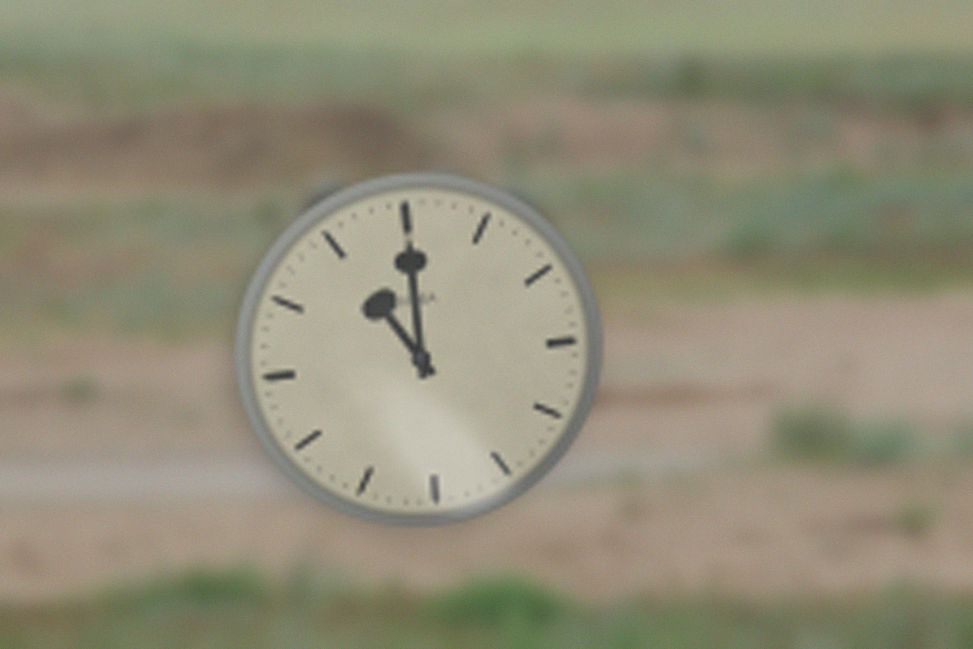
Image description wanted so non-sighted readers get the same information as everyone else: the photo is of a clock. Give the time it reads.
11:00
